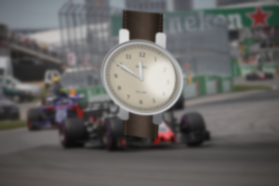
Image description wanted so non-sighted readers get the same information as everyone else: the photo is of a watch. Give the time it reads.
11:50
